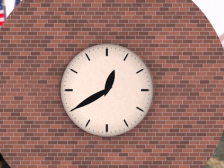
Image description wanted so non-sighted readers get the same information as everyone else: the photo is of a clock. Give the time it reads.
12:40
